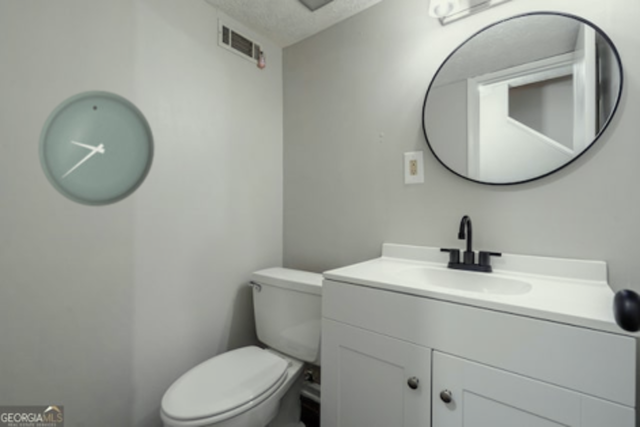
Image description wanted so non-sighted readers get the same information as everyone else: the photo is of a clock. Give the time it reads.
9:39
